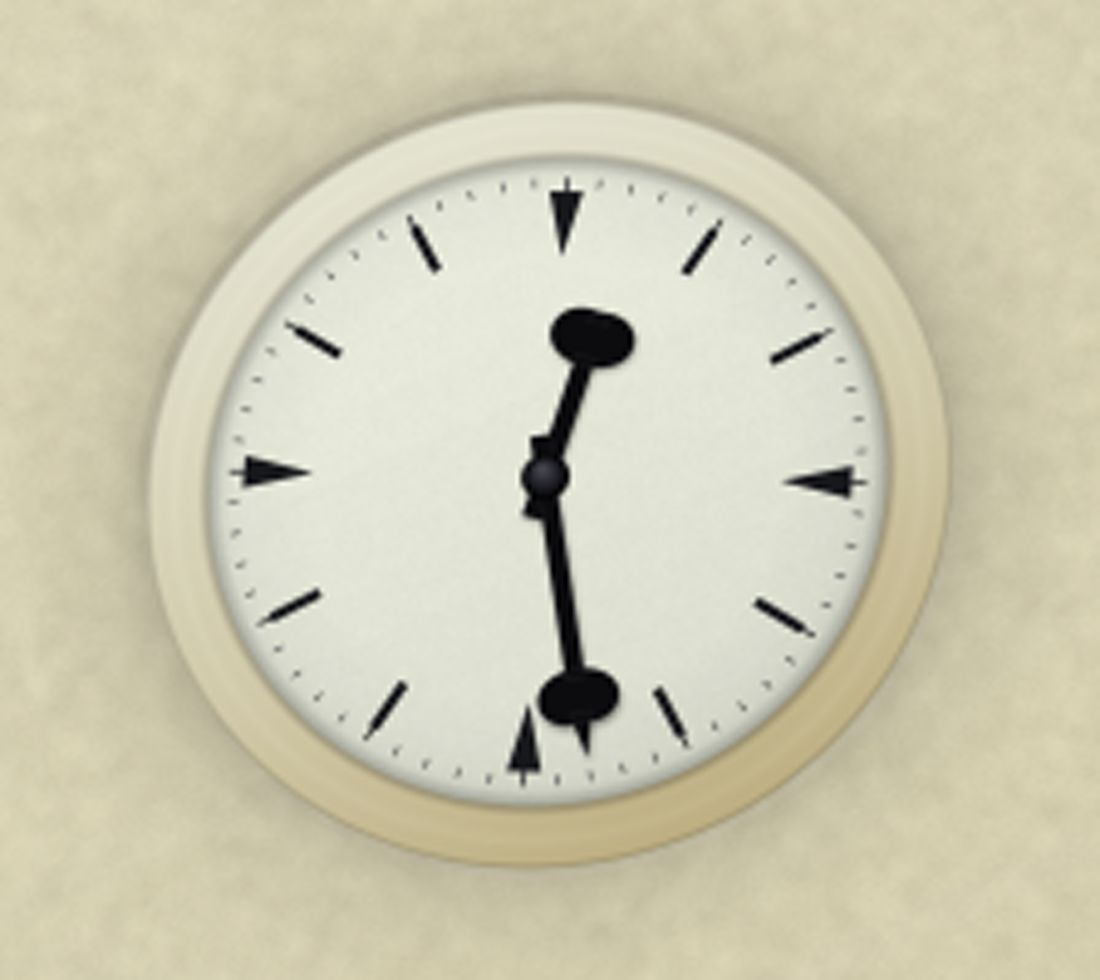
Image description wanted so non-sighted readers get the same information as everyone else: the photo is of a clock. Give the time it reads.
12:28
